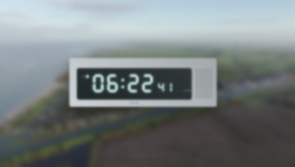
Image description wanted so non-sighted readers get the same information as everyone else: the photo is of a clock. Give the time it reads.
6:22
